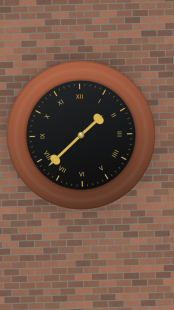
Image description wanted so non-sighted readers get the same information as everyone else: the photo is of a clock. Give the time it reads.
1:38
